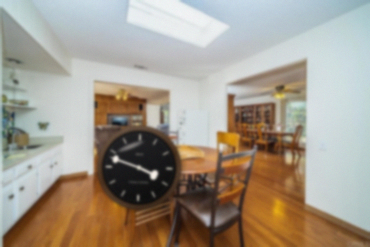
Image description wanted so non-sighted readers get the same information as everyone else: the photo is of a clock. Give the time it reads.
3:48
